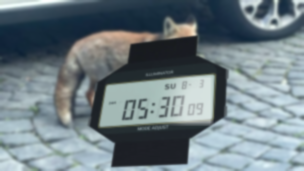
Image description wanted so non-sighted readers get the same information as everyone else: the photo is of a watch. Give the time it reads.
5:30:09
